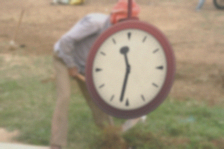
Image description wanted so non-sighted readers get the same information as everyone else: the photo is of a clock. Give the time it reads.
11:32
